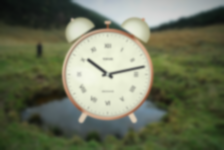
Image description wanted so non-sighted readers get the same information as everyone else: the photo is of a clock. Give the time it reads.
10:13
